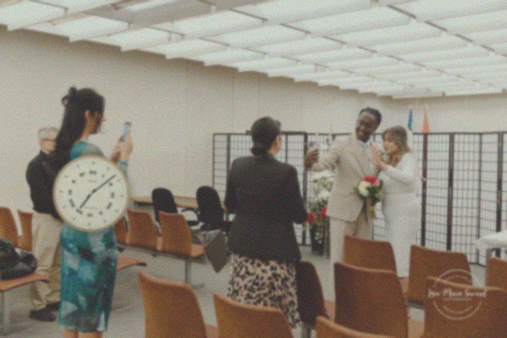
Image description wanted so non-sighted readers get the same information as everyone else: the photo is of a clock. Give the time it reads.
7:08
